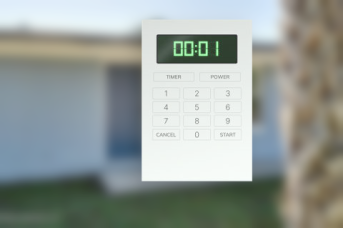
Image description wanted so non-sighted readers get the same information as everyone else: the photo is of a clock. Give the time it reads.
0:01
